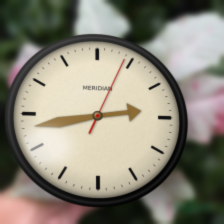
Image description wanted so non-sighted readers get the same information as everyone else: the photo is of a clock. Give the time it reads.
2:43:04
